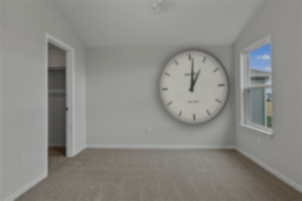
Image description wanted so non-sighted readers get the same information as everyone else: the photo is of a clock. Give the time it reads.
1:01
